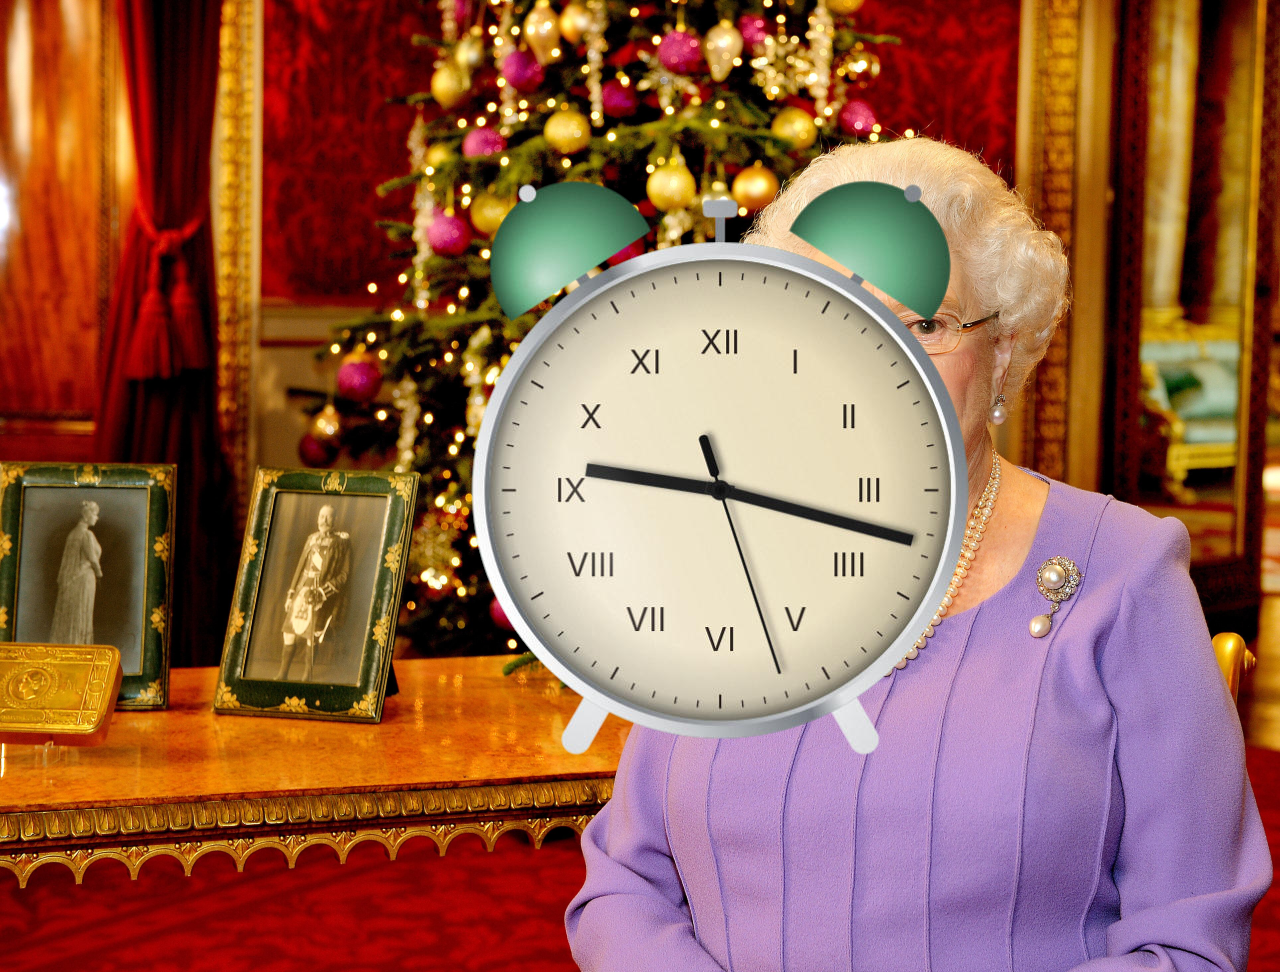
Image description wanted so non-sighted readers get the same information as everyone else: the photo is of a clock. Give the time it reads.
9:17:27
